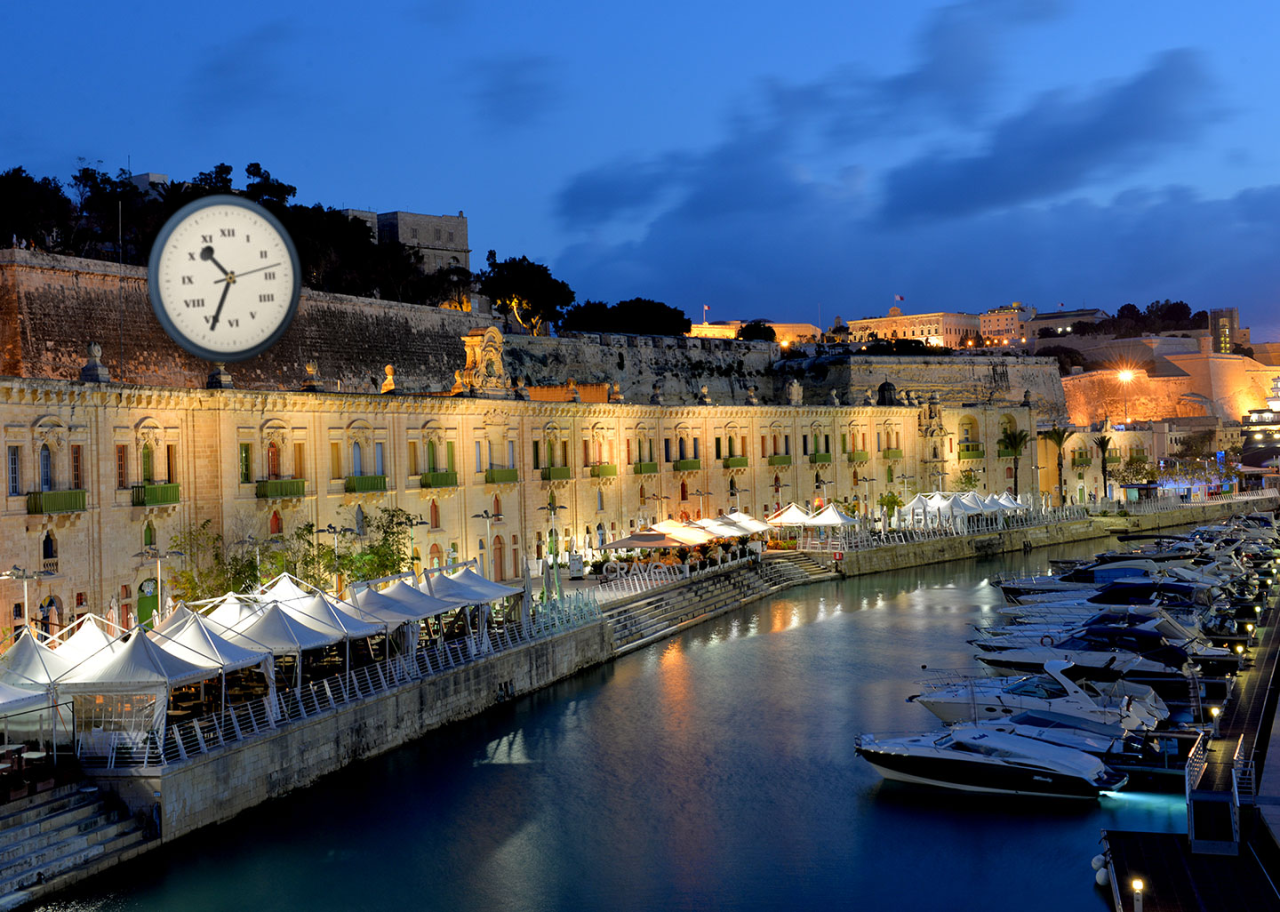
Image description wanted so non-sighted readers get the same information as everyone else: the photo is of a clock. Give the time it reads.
10:34:13
